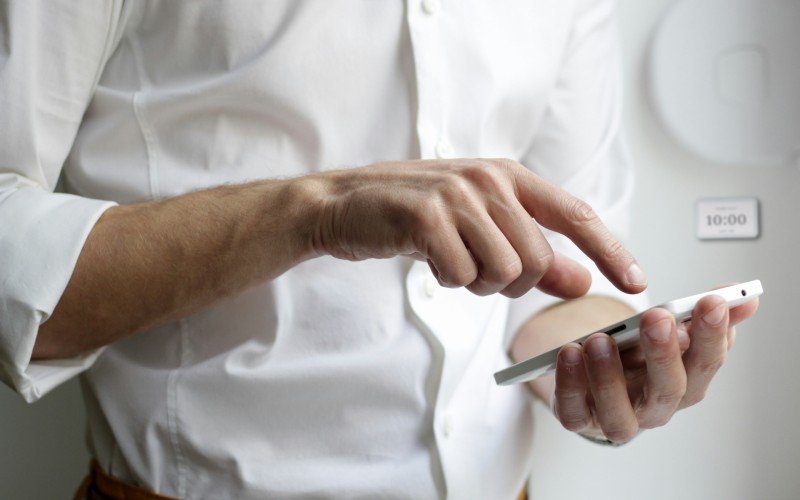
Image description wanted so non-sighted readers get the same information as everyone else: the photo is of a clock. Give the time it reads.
10:00
